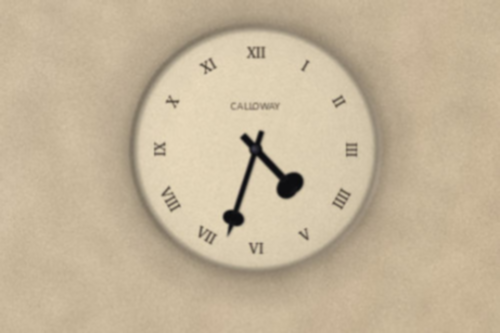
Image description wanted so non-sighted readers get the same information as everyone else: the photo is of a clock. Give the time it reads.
4:33
